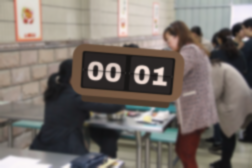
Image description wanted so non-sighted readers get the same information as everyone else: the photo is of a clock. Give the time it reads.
0:01
